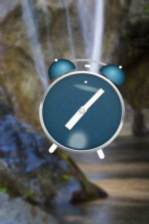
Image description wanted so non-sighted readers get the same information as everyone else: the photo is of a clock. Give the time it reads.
7:06
